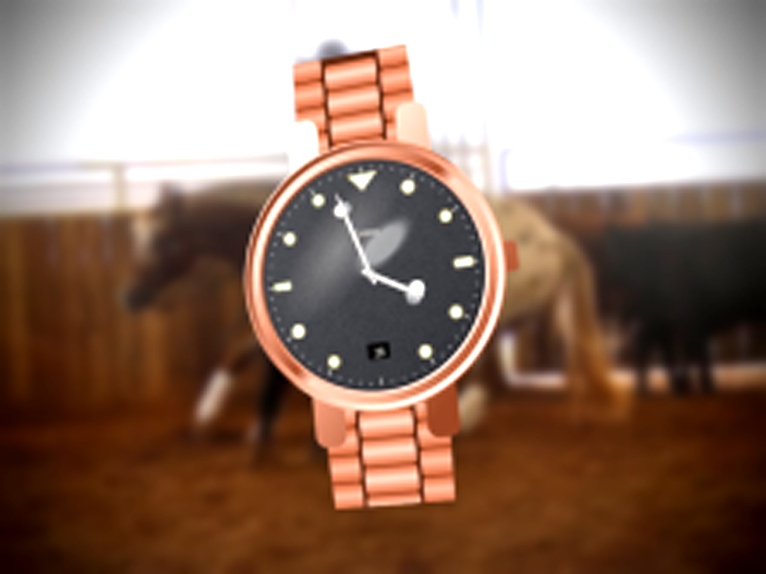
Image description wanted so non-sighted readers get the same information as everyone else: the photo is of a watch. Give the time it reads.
3:57
